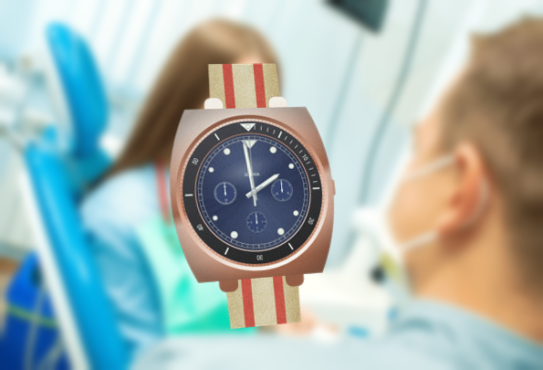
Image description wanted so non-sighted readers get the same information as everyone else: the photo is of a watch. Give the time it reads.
1:59
